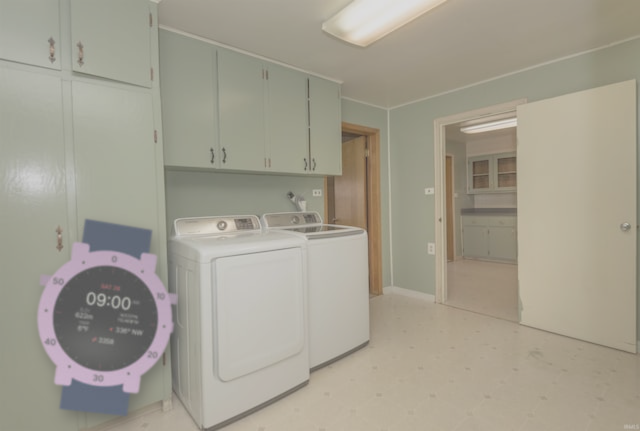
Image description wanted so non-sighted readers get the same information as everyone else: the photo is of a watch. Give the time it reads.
9:00
